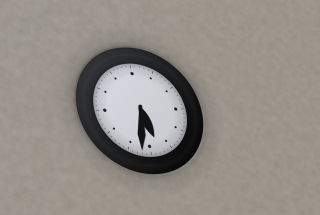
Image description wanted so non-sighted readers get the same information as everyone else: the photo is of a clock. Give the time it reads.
5:32
